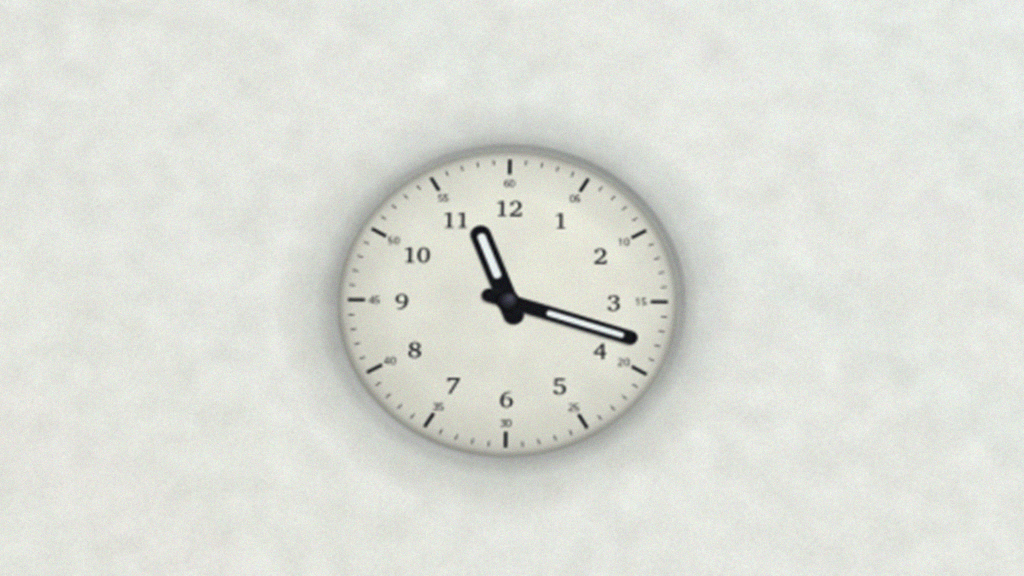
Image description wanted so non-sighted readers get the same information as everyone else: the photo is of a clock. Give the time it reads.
11:18
